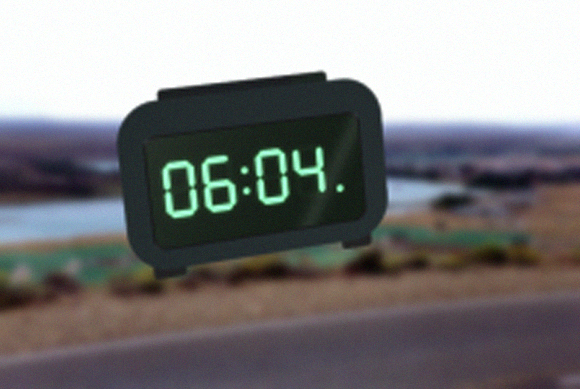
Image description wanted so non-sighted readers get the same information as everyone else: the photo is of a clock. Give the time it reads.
6:04
